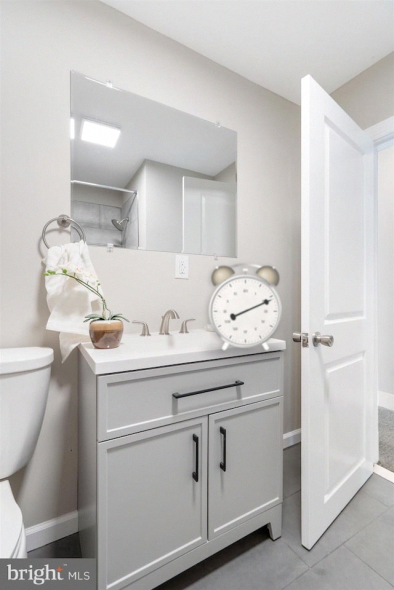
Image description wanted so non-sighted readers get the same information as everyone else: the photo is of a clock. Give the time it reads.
8:11
